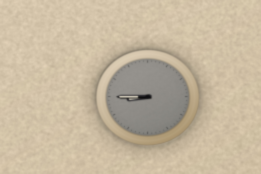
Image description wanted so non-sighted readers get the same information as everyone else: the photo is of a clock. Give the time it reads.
8:45
